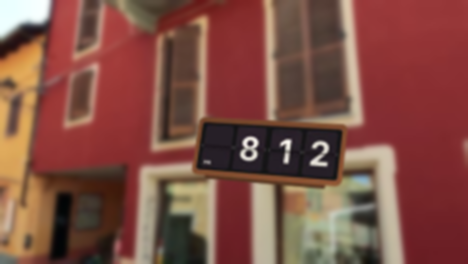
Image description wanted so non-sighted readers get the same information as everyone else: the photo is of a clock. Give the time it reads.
8:12
